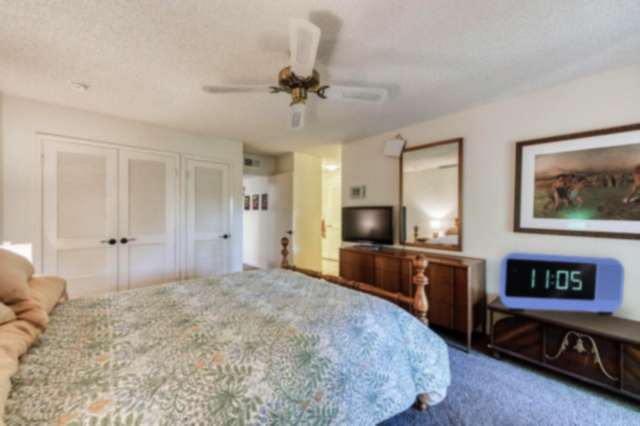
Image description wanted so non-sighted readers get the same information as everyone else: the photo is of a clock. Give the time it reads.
11:05
